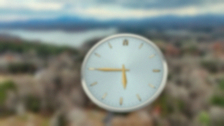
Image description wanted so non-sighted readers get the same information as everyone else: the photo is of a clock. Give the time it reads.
5:45
